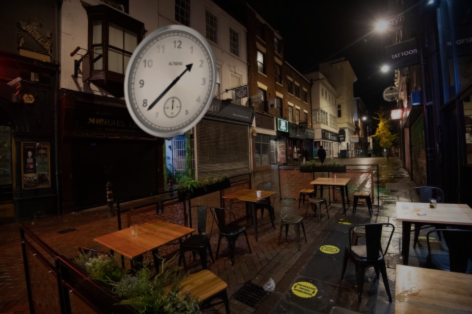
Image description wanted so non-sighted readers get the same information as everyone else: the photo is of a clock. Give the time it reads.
1:38
